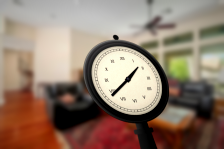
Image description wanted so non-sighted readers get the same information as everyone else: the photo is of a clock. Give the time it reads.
1:39
